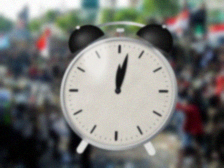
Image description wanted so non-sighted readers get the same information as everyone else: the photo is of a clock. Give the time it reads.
12:02
